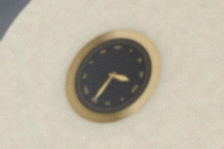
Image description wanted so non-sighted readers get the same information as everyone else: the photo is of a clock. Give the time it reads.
3:35
